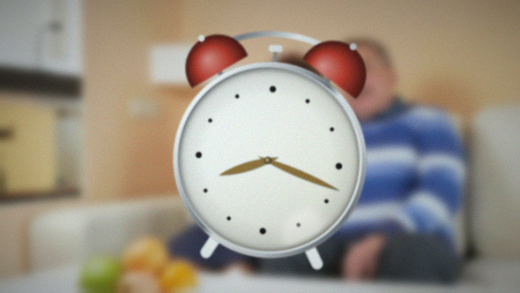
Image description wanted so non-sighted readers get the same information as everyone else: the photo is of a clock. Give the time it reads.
8:18
